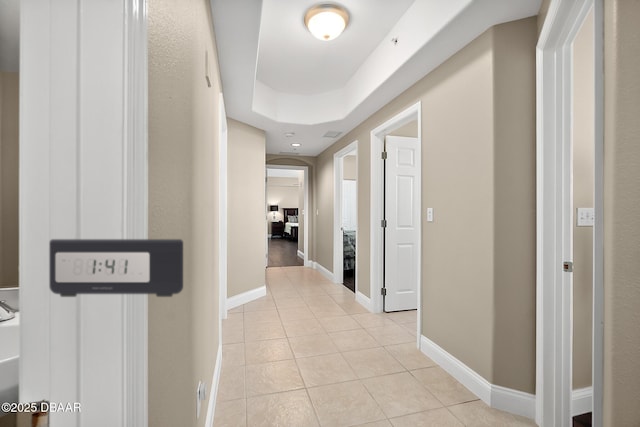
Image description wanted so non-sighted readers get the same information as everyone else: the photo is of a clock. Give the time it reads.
1:41
